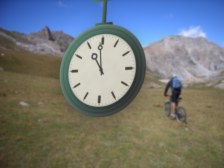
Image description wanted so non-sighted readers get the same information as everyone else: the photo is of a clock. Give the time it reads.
10:59
